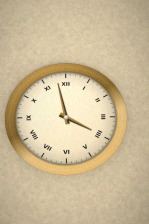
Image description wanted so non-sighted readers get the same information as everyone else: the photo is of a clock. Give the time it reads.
3:58
